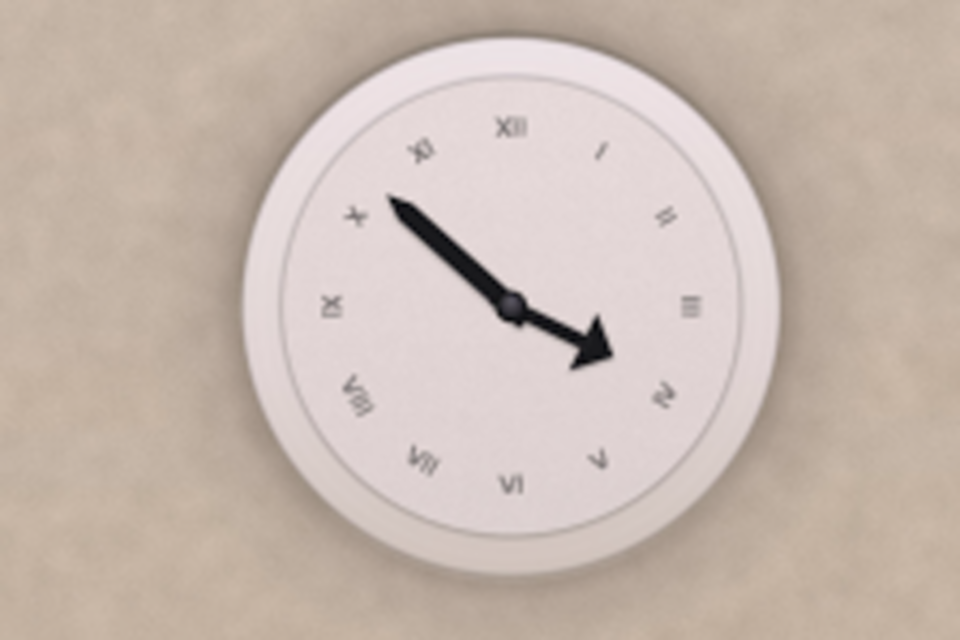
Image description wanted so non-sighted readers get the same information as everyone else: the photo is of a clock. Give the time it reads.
3:52
